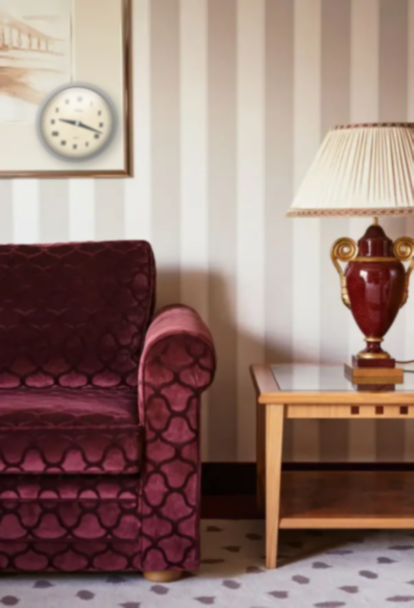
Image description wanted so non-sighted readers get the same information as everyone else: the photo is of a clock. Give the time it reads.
9:18
